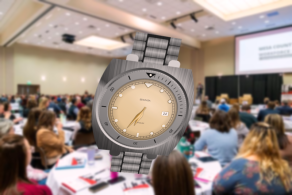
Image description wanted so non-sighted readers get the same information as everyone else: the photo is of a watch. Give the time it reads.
6:35
